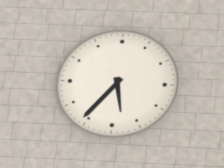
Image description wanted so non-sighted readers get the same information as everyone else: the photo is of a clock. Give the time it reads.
5:36
